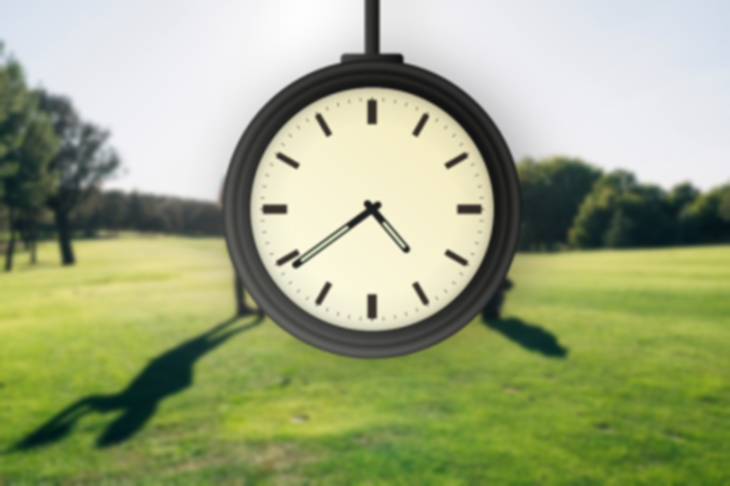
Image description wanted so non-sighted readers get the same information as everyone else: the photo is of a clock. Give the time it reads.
4:39
